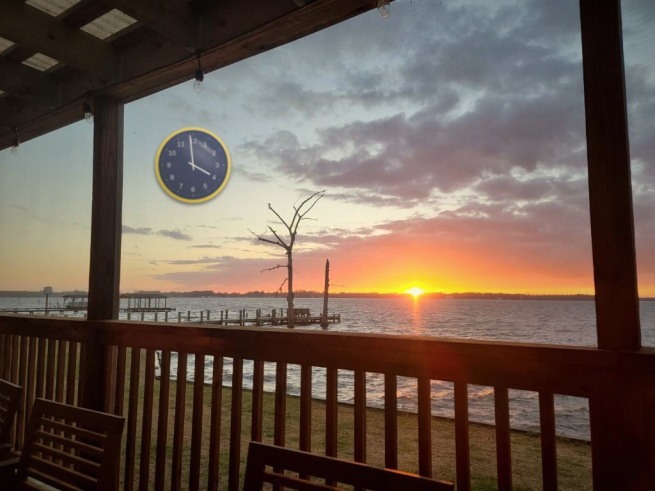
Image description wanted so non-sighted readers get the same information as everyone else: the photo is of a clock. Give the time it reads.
3:59
